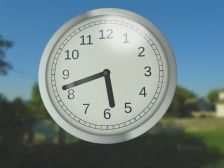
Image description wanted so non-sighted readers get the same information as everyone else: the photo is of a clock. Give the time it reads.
5:42
